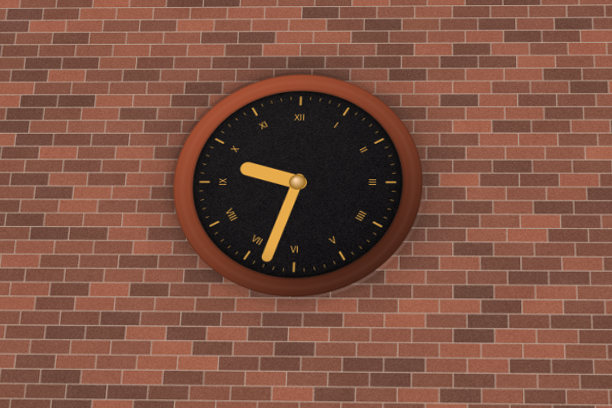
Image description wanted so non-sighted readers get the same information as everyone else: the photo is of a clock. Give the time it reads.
9:33
